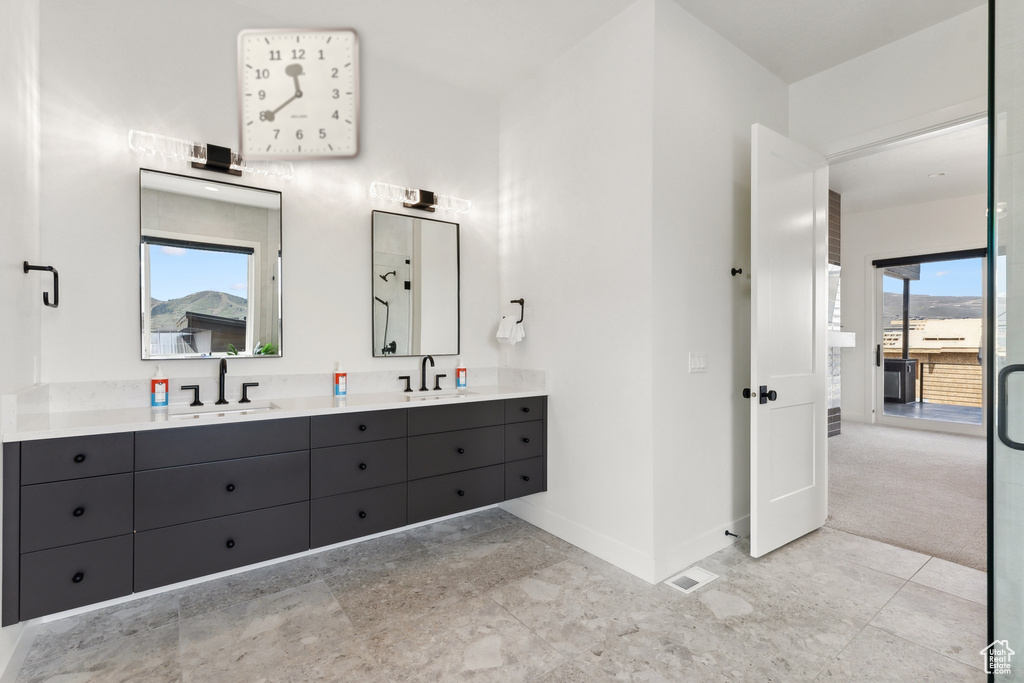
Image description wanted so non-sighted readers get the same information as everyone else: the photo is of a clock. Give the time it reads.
11:39
